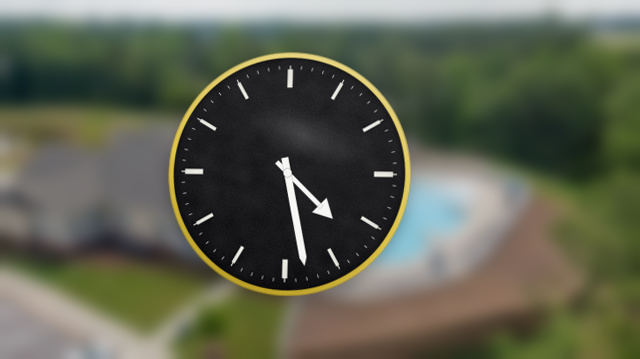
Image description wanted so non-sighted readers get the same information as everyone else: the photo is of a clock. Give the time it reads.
4:28
